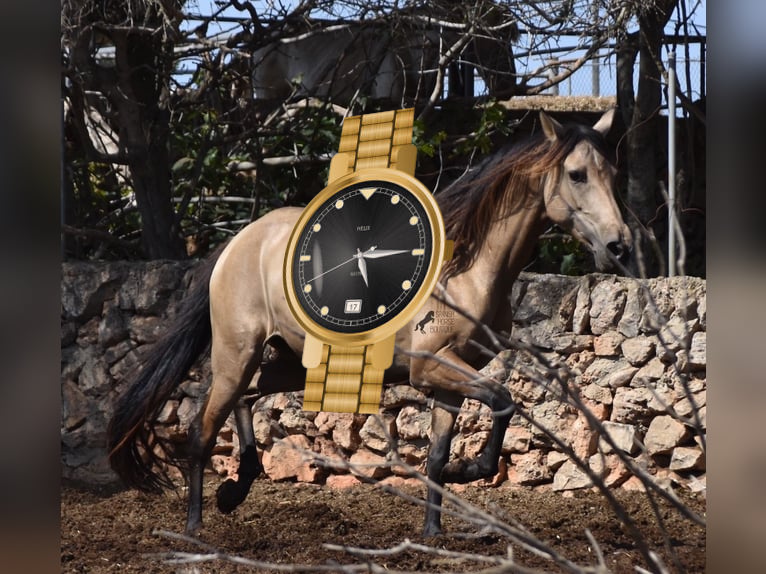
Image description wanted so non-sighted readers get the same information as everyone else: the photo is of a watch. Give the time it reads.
5:14:41
